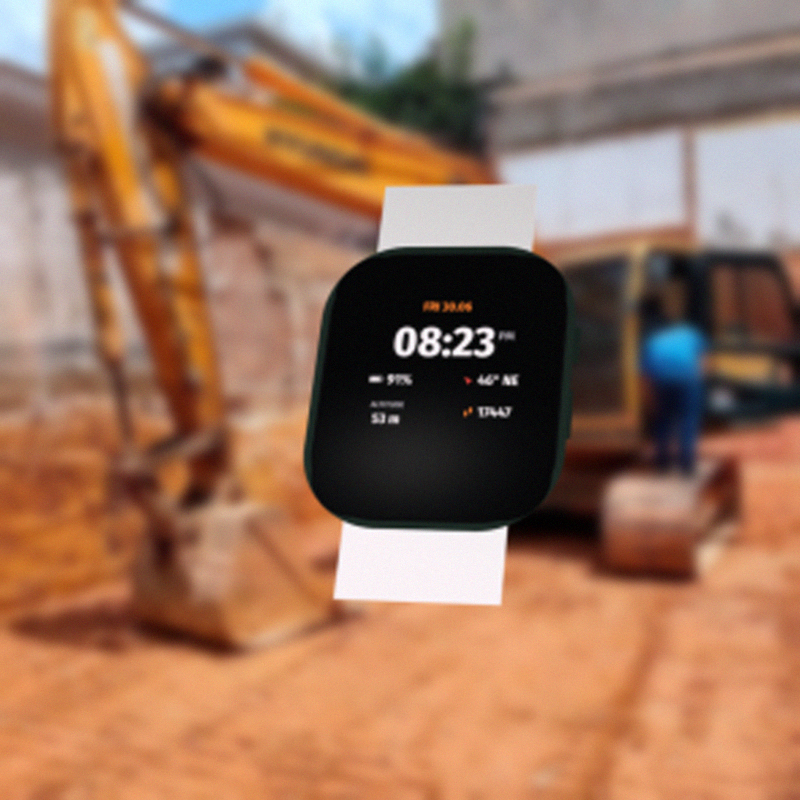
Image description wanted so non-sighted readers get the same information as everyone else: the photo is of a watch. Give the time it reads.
8:23
